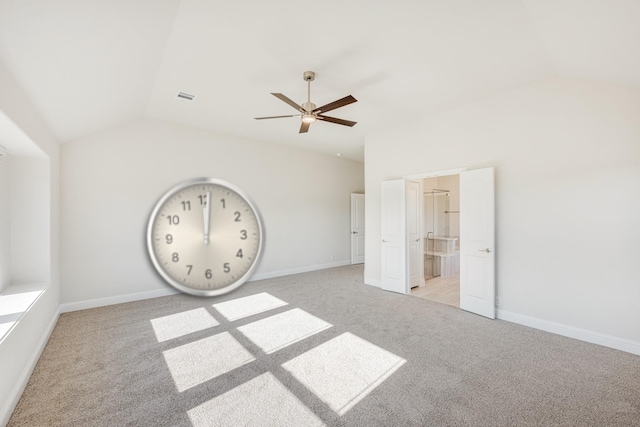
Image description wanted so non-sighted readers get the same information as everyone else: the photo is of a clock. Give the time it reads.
12:01
